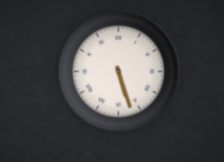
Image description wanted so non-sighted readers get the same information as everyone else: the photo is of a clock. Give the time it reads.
5:27
